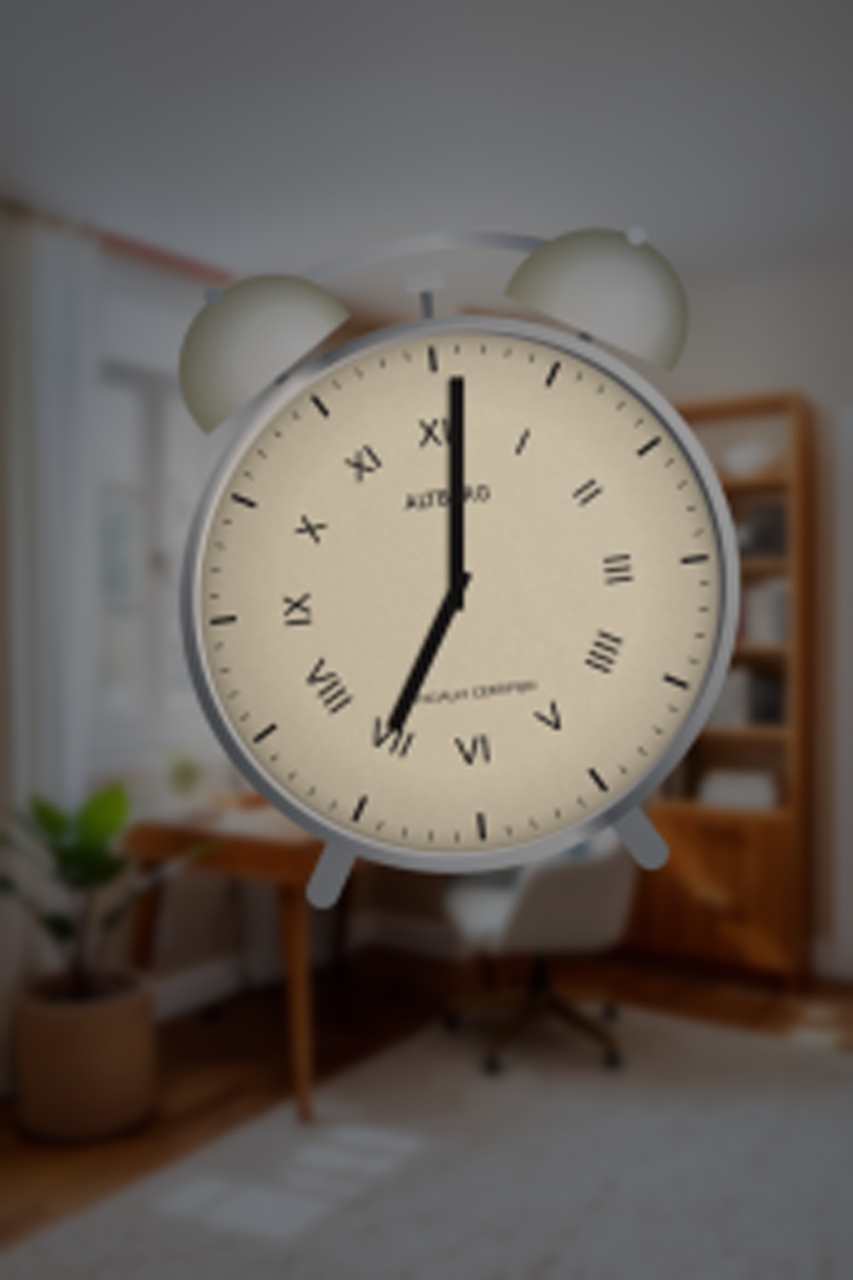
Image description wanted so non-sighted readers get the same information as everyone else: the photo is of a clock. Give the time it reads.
7:01
